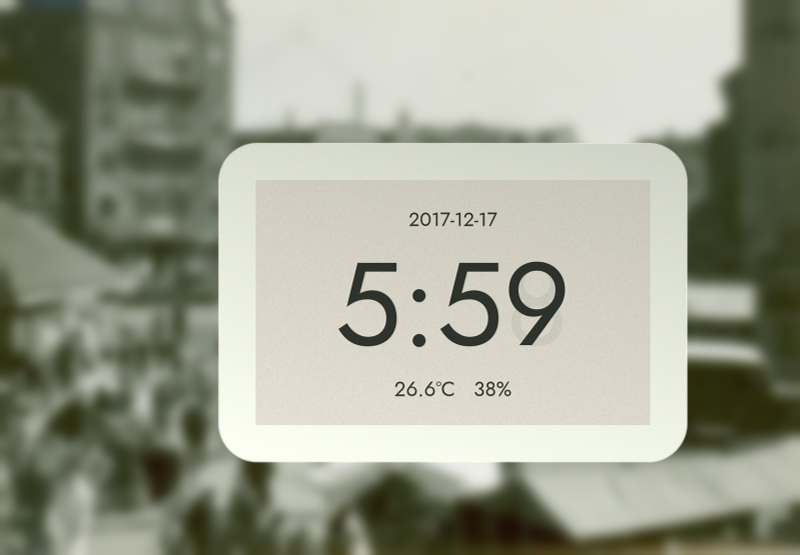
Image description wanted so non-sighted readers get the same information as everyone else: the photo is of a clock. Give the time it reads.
5:59
